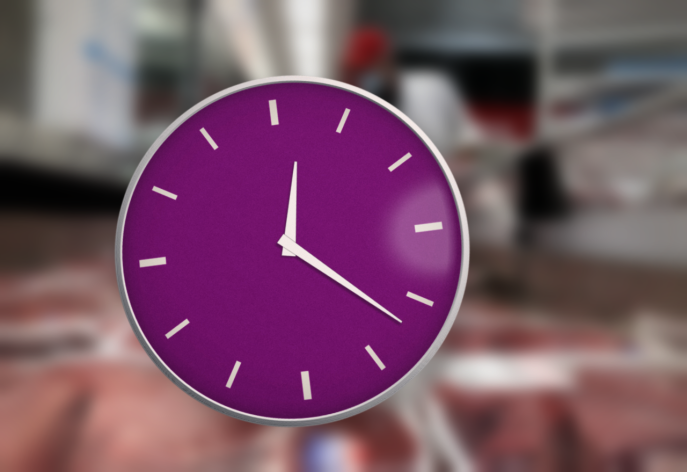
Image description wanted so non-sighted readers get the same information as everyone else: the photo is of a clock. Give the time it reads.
12:22
